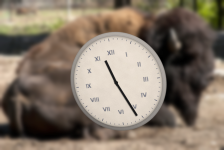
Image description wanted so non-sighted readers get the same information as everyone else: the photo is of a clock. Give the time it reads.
11:26
